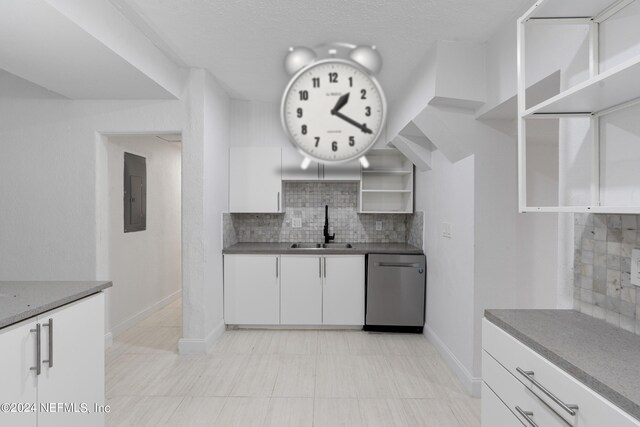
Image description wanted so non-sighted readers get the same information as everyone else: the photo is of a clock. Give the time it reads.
1:20
